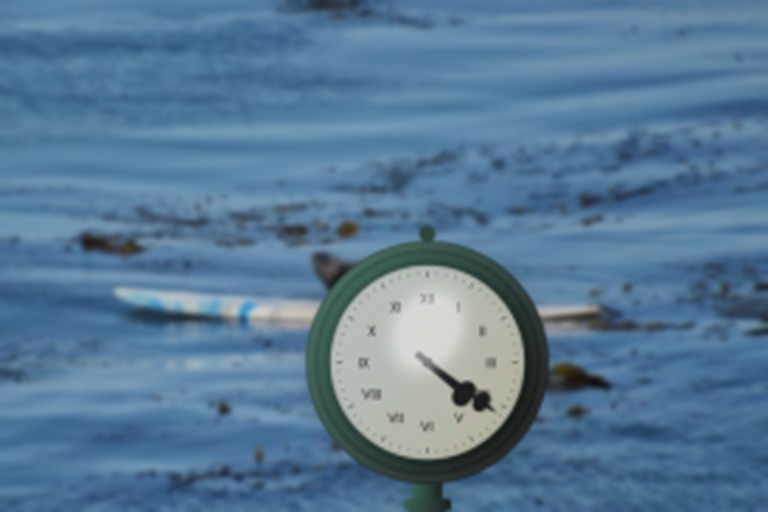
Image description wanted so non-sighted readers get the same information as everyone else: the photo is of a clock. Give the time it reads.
4:21
